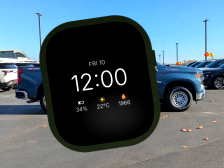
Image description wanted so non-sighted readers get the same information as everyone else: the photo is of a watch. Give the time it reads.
12:00
